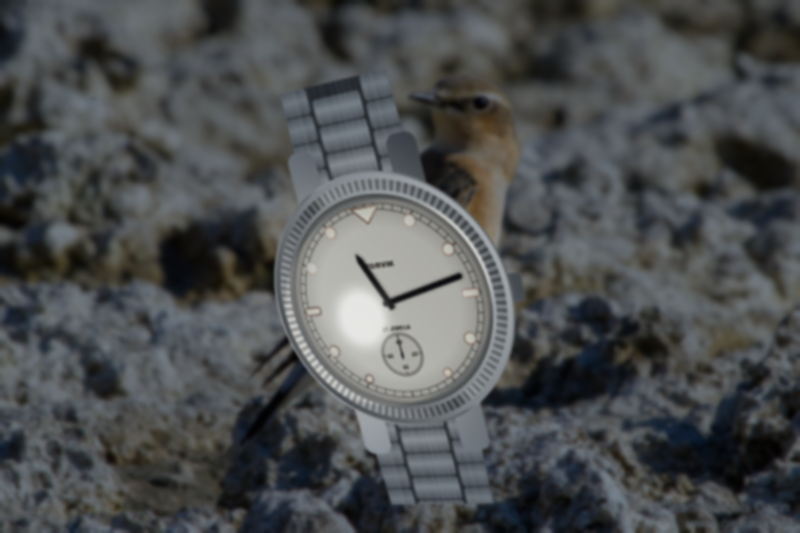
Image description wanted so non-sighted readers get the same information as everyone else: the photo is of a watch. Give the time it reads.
11:13
